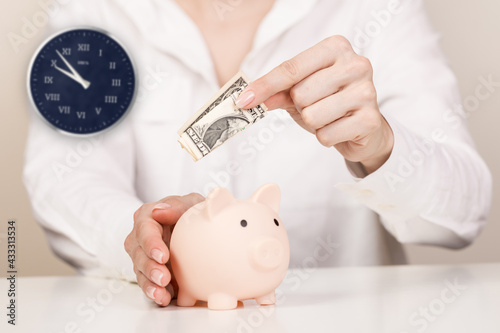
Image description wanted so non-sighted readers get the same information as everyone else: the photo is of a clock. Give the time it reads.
9:53
